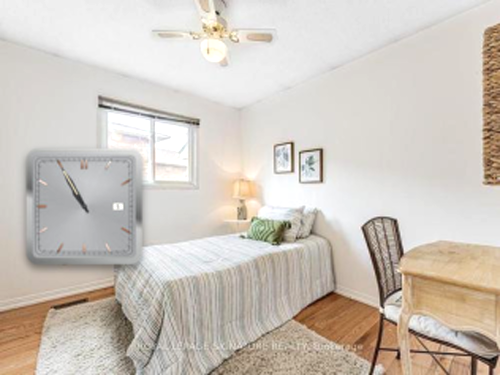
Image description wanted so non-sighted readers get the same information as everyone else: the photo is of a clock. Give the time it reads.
10:55
